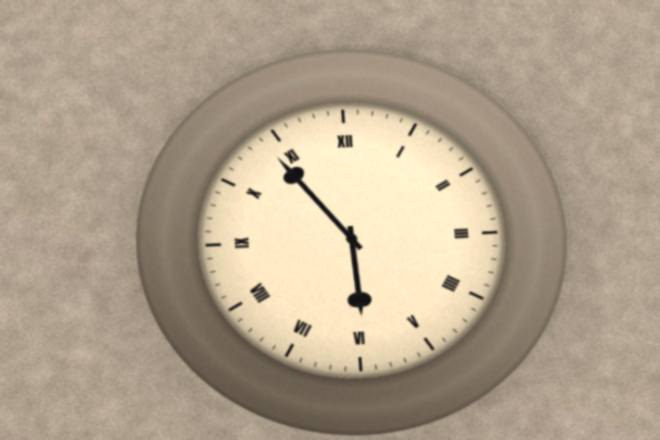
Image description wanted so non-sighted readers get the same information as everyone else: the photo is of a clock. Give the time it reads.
5:54
